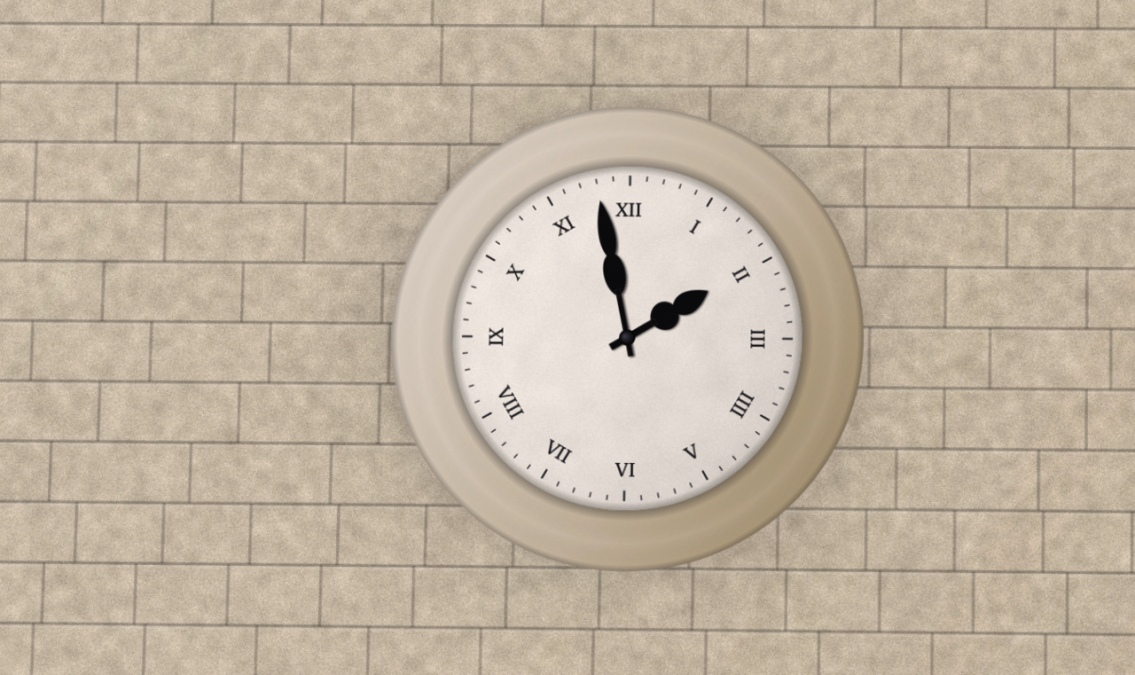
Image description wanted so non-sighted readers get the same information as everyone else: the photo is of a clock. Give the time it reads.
1:58
